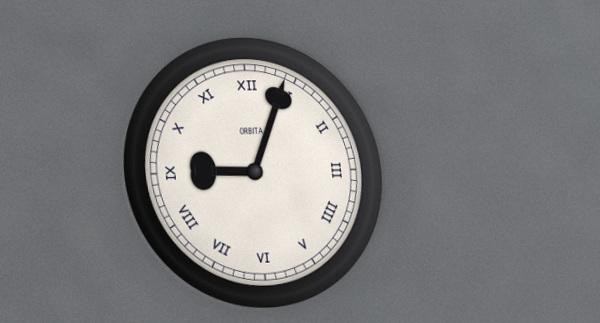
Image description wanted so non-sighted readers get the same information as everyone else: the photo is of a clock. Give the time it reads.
9:04
